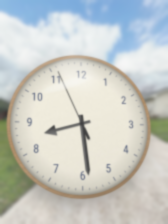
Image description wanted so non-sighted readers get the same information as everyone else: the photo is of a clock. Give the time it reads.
8:28:56
